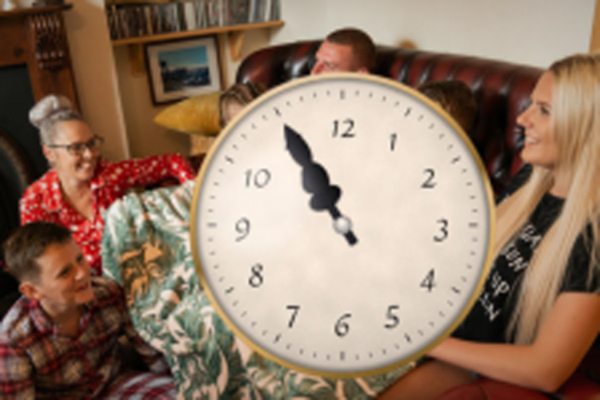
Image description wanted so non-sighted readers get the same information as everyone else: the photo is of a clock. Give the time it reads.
10:55
